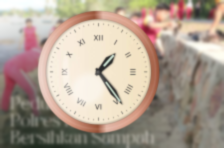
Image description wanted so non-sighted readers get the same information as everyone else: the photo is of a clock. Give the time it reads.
1:24
